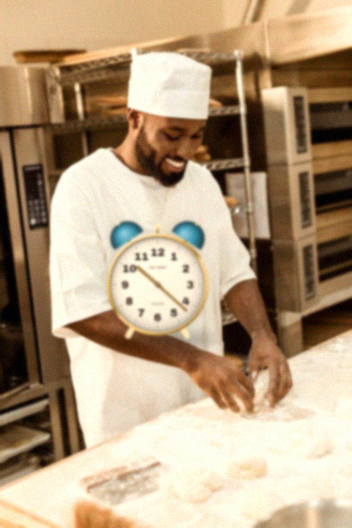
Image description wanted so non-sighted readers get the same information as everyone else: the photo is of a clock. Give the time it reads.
10:22
